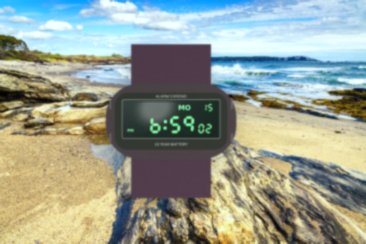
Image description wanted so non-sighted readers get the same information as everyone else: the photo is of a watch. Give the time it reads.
6:59
